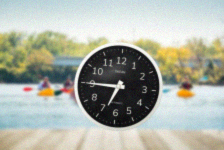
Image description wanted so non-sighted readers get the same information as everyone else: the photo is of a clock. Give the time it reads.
6:45
